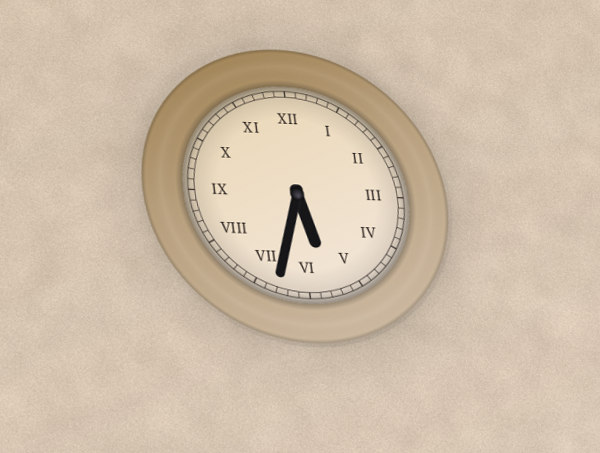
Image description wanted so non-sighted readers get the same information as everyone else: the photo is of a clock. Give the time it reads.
5:33
